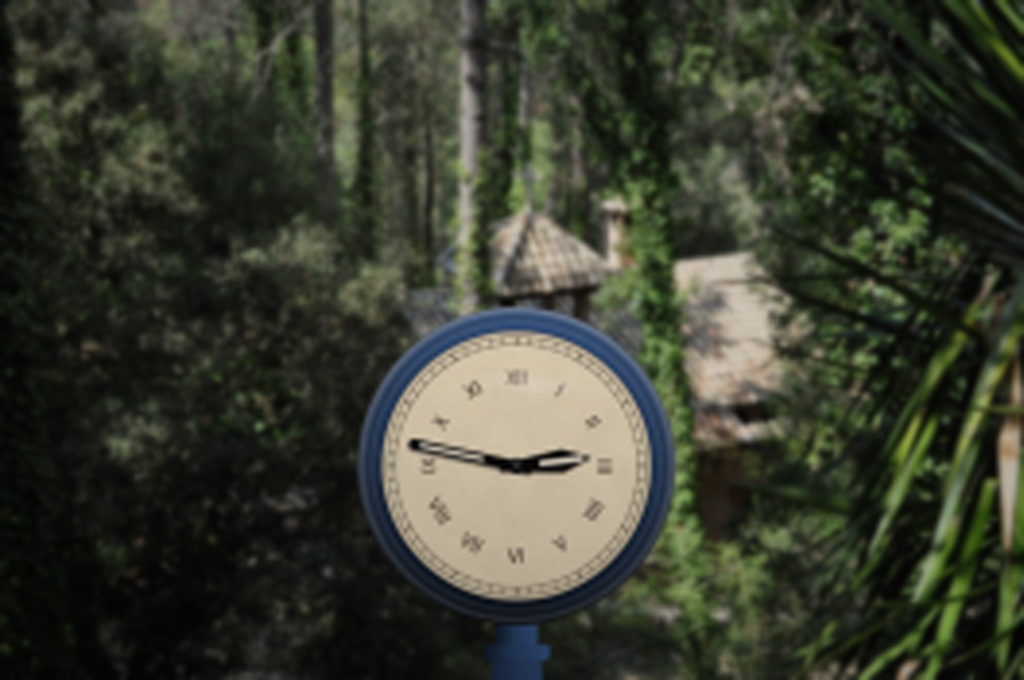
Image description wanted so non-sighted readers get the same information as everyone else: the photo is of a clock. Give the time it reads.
2:47
